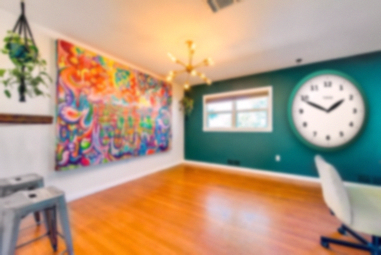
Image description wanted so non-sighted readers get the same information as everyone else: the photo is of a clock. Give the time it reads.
1:49
